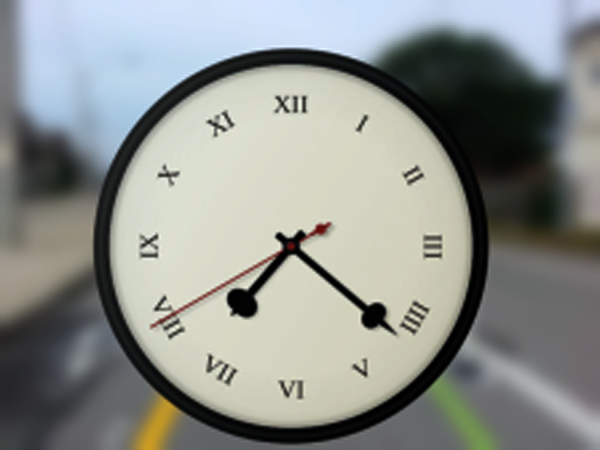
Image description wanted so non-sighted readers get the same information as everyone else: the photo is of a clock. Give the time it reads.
7:21:40
